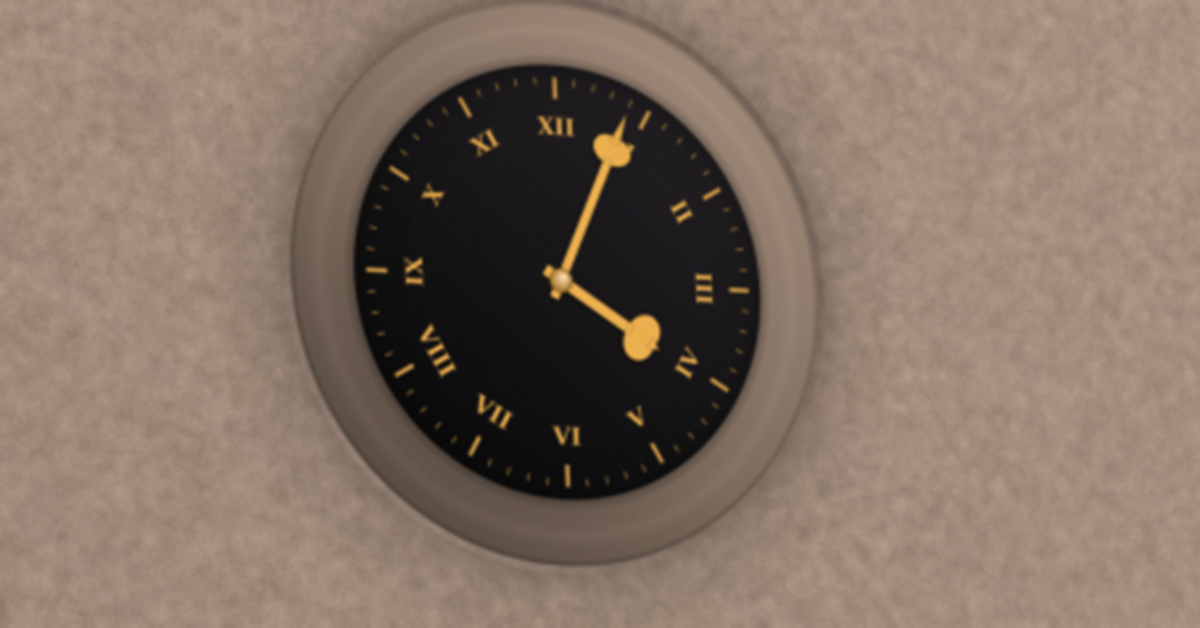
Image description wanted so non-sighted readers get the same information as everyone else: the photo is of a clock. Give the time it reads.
4:04
